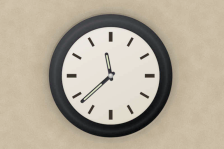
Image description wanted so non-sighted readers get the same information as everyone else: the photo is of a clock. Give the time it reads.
11:38
